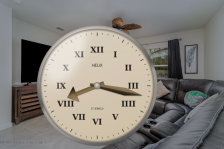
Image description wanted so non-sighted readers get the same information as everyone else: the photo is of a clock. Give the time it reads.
8:17
